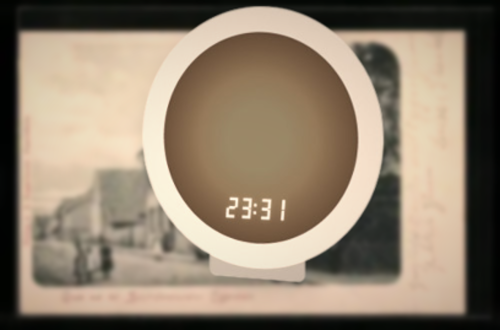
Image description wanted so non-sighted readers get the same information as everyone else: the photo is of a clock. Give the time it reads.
23:31
